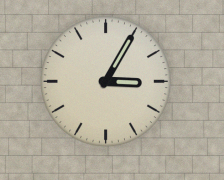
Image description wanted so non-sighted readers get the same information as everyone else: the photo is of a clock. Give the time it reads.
3:05
